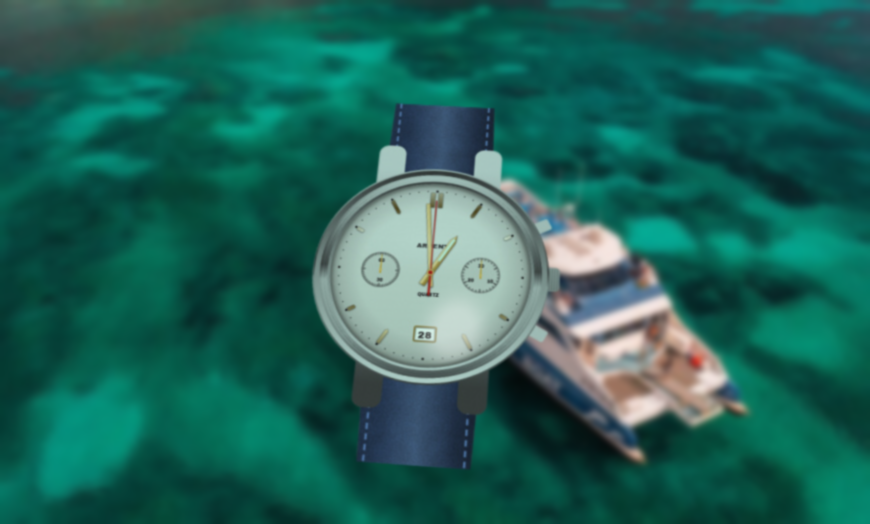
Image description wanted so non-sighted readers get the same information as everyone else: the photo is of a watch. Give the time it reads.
12:59
